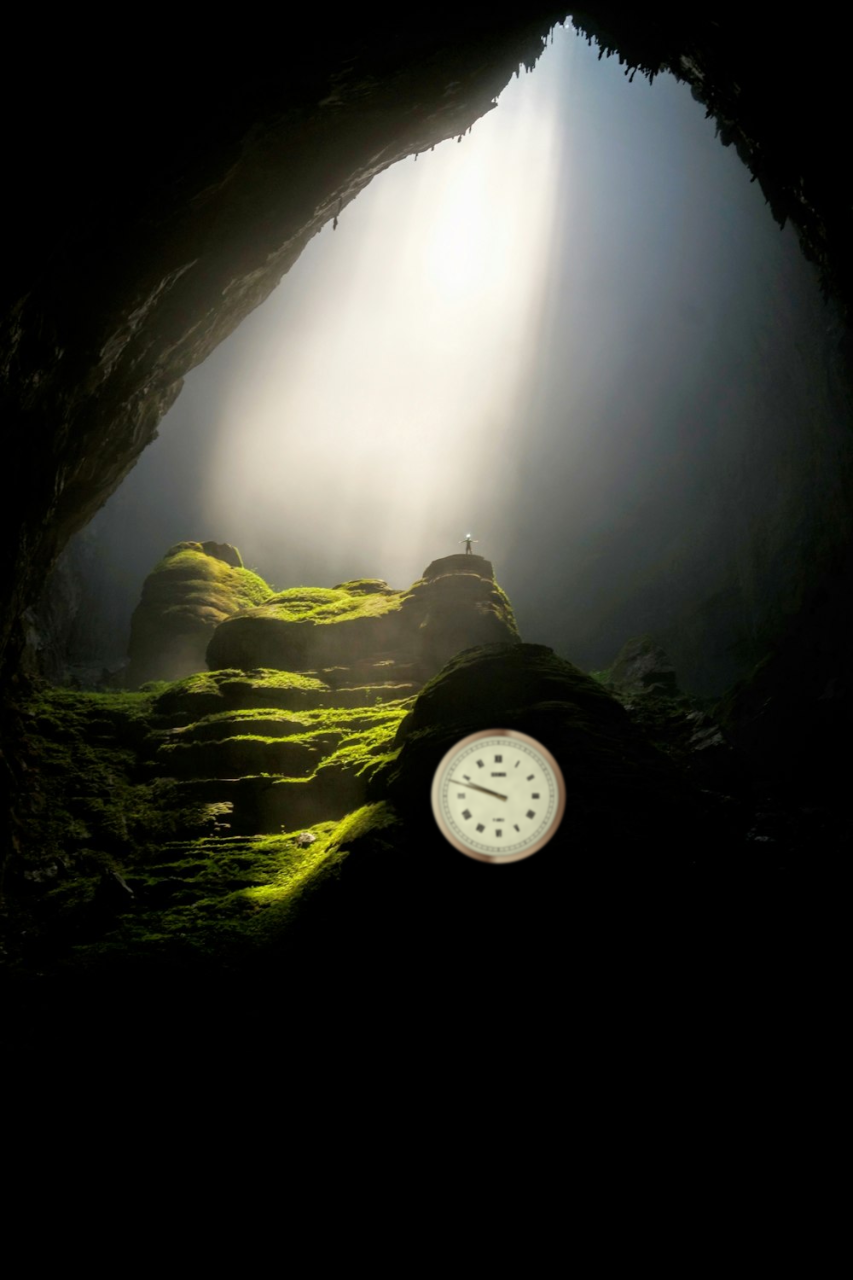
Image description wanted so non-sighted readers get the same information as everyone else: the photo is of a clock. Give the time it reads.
9:48
